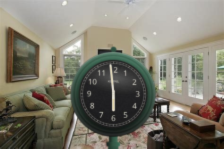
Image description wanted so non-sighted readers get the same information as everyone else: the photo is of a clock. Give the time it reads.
5:59
